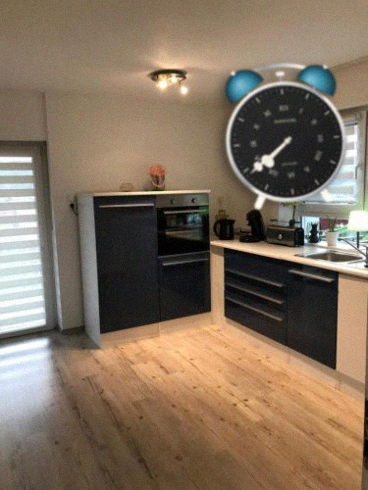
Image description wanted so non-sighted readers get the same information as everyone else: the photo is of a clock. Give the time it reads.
7:39
